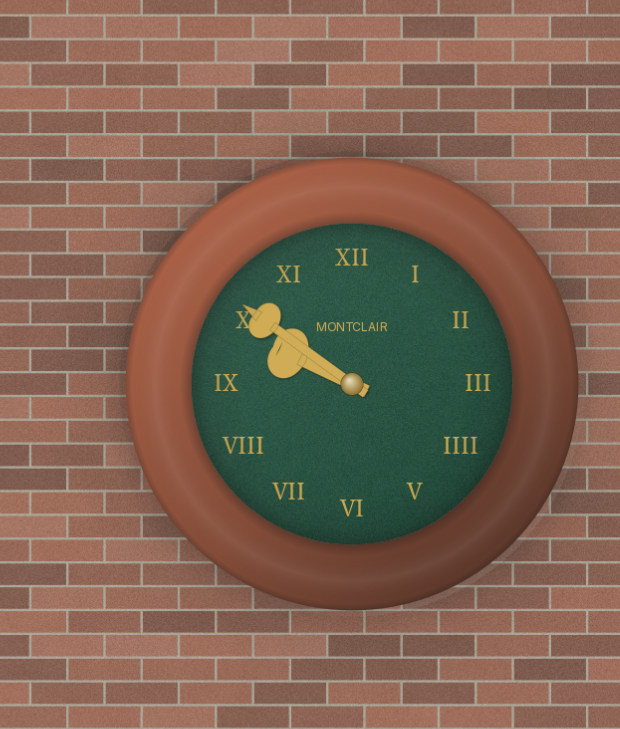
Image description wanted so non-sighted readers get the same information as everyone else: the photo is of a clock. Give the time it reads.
9:51
